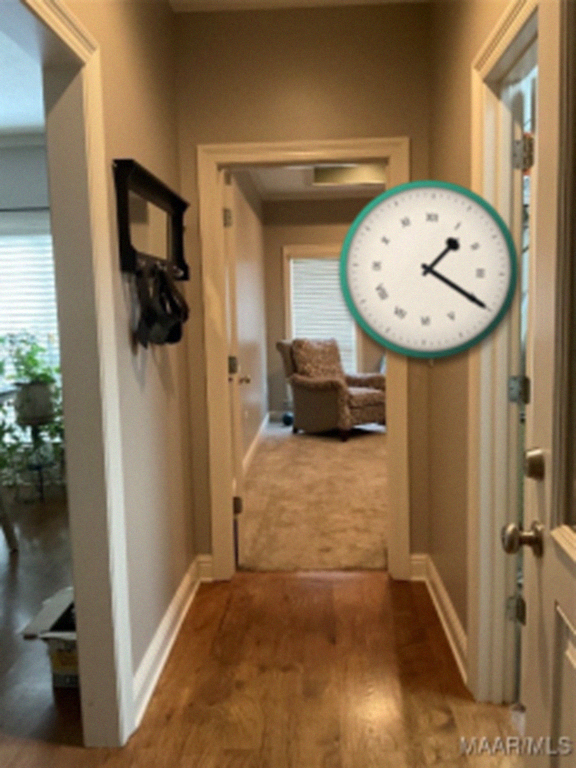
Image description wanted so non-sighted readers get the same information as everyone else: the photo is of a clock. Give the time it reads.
1:20
